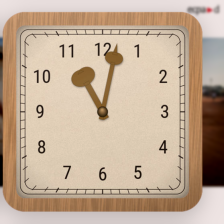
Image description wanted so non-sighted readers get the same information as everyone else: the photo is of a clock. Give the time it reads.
11:02
